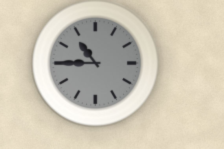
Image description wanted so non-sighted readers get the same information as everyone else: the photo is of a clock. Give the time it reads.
10:45
